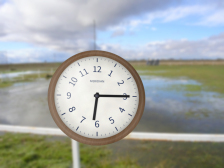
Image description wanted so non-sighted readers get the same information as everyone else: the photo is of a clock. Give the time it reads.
6:15
